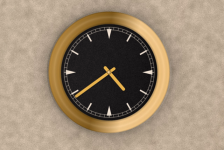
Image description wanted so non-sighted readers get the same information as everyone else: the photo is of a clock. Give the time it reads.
4:39
